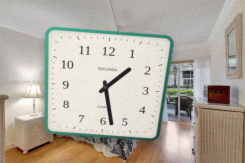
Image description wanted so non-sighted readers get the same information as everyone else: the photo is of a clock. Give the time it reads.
1:28
